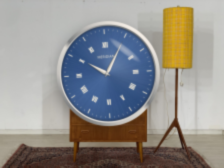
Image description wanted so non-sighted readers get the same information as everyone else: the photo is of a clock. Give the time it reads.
10:05
